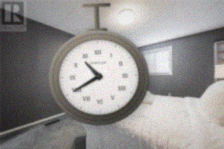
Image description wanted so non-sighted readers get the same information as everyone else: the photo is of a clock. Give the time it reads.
10:40
